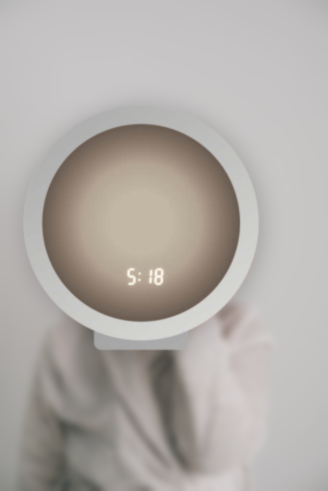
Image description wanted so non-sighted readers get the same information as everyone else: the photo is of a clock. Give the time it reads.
5:18
